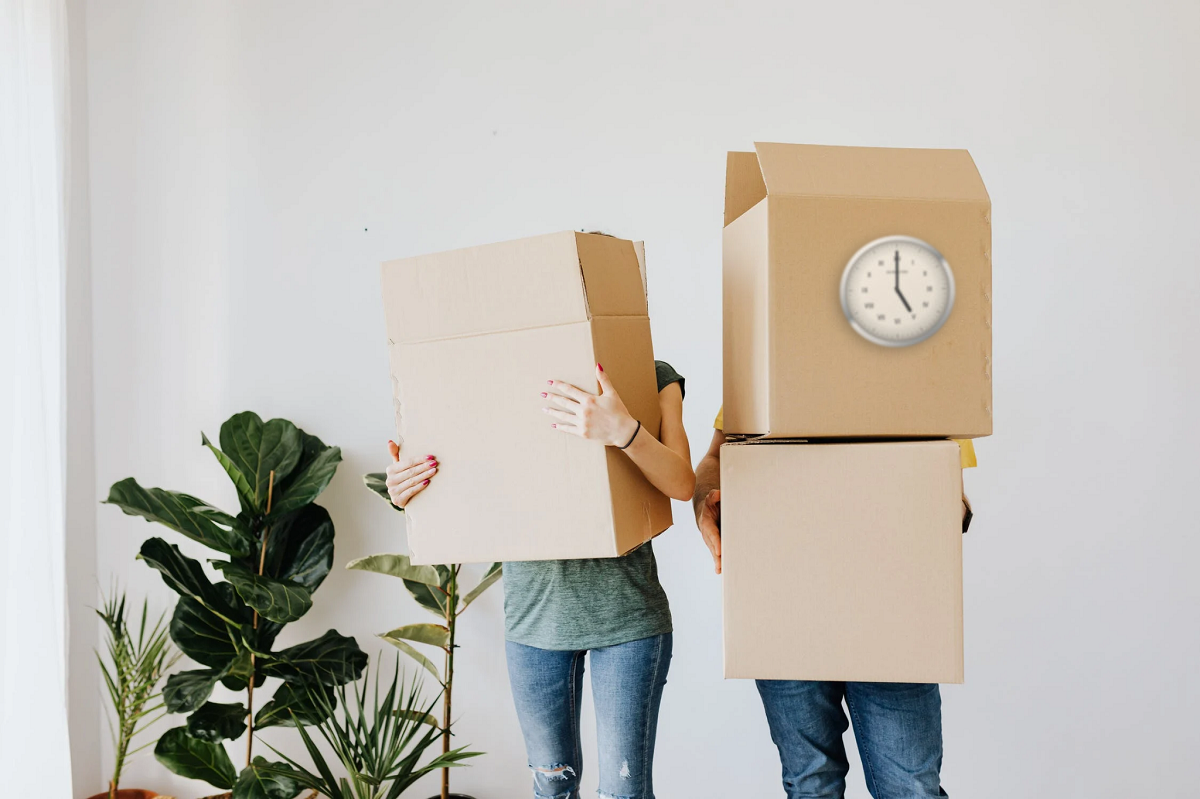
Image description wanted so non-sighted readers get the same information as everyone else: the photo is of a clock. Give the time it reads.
5:00
